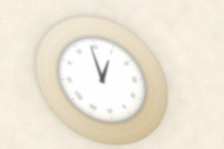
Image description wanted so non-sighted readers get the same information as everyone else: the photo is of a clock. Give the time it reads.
12:59
